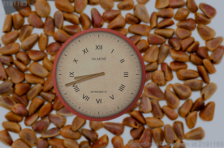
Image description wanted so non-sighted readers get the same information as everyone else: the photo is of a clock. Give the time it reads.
8:42
